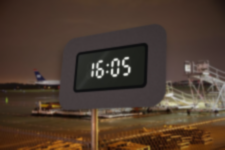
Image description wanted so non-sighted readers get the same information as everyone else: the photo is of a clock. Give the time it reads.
16:05
